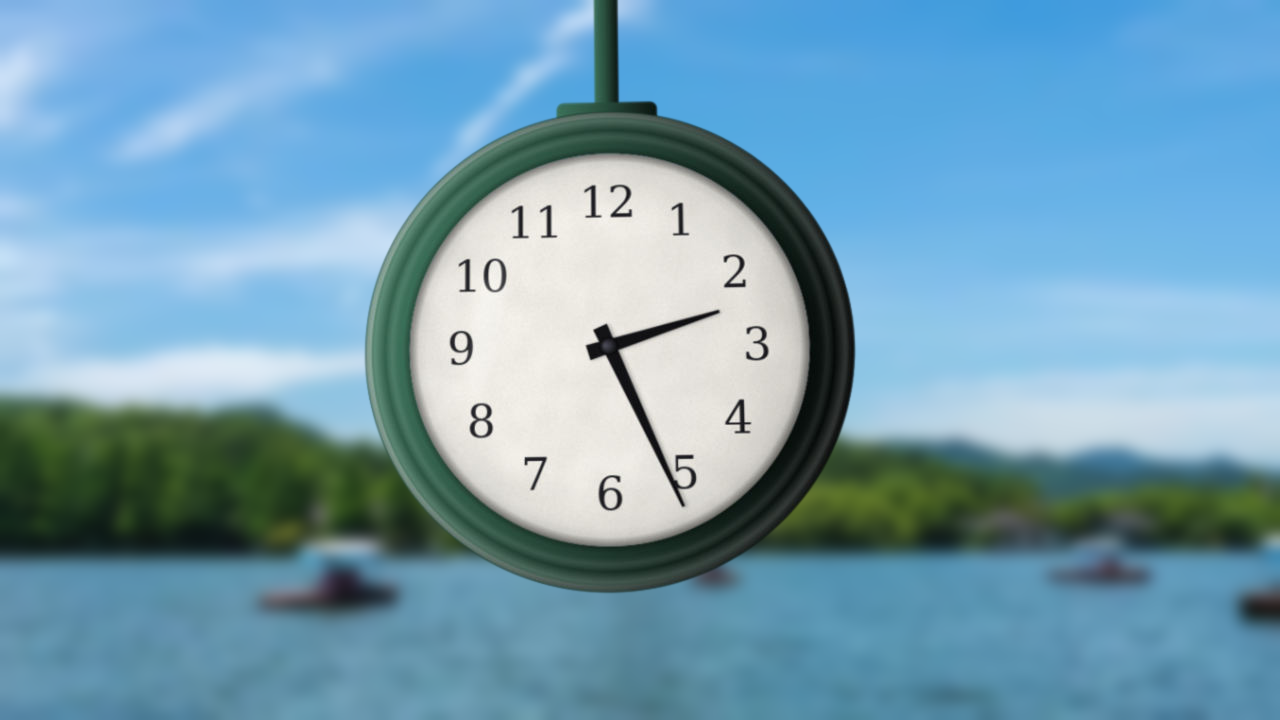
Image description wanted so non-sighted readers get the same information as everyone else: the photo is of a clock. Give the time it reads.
2:26
